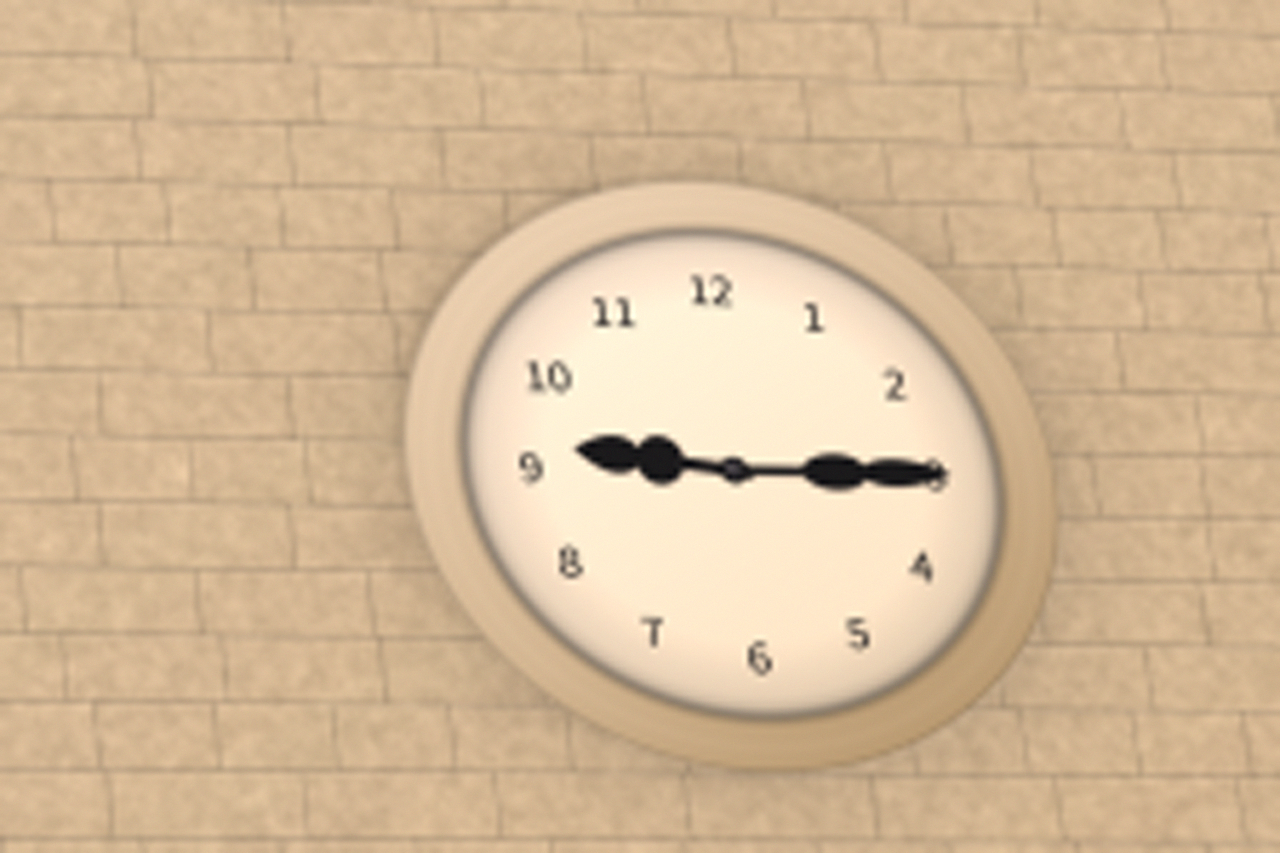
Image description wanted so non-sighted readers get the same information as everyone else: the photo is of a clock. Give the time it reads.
9:15
